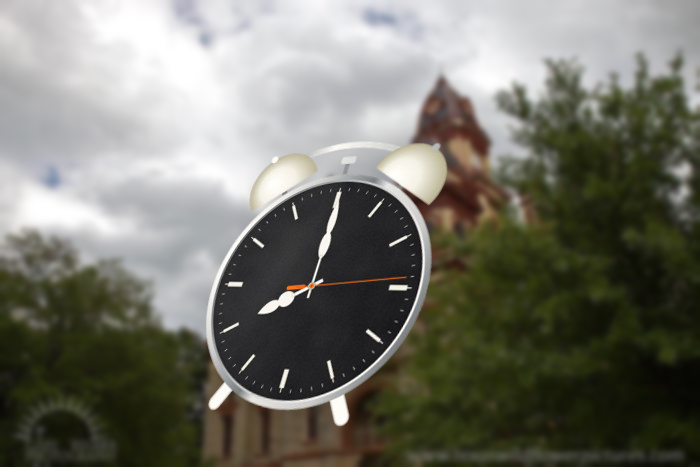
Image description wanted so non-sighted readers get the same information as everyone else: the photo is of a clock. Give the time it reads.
8:00:14
